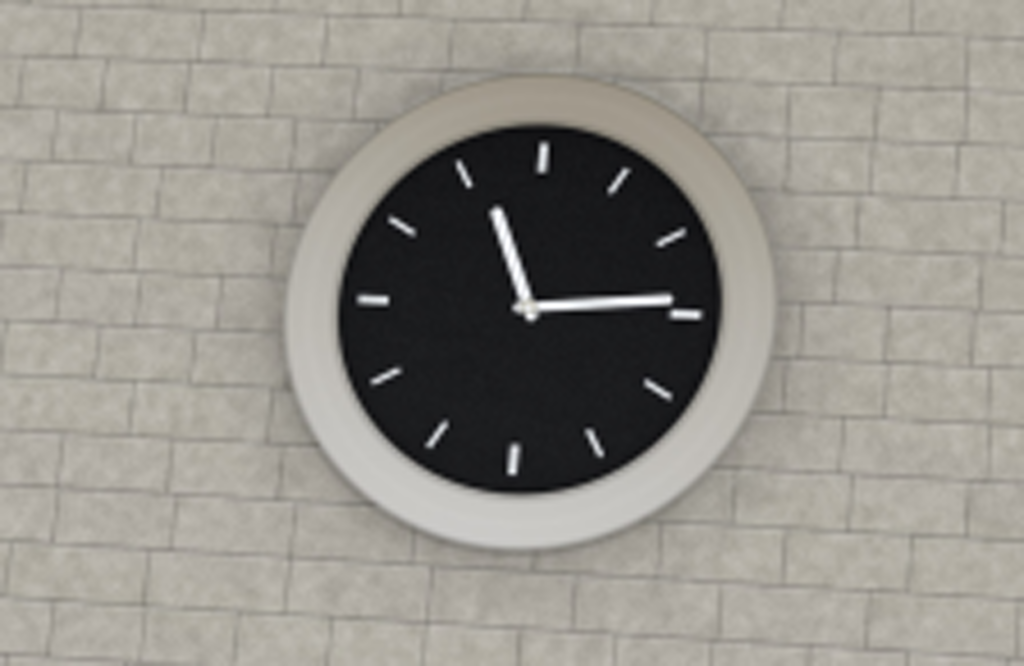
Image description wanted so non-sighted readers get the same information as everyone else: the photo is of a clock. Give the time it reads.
11:14
